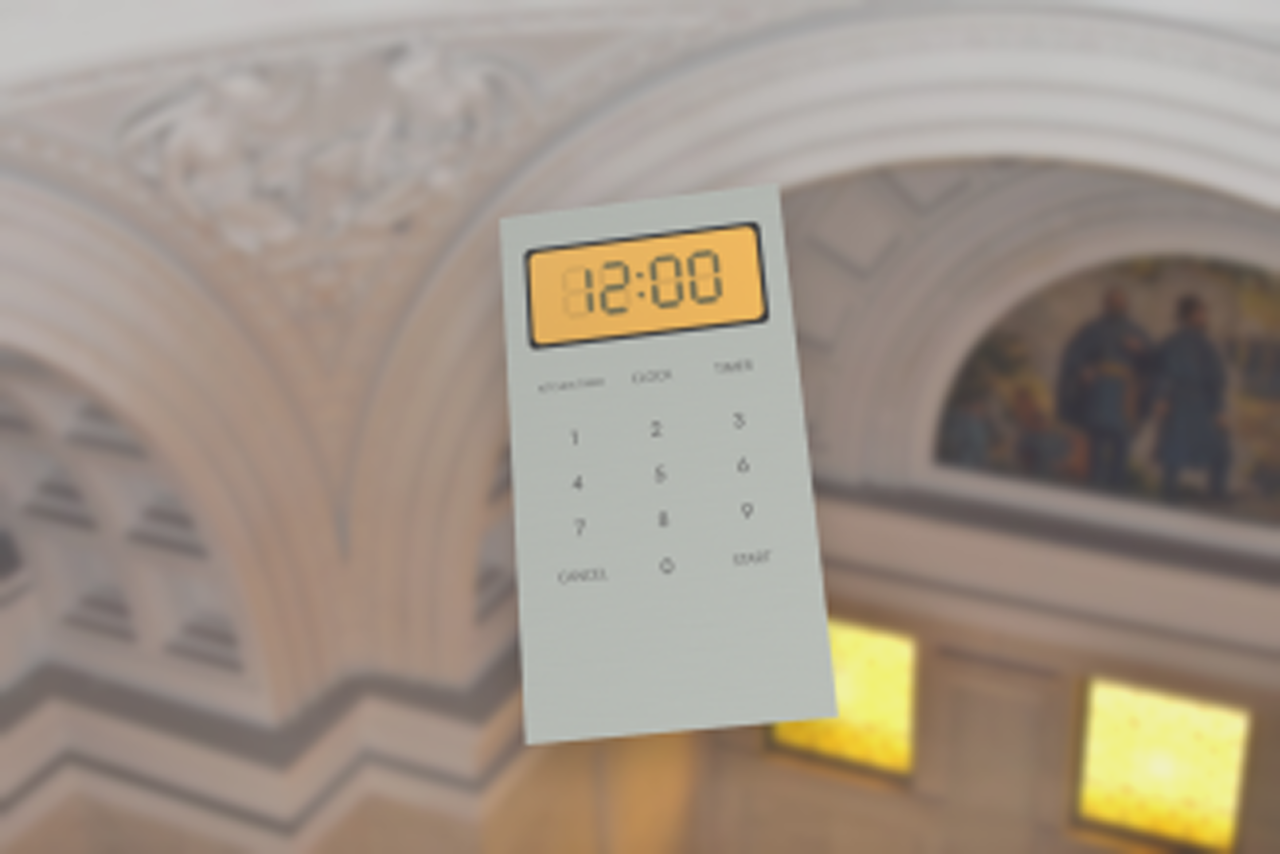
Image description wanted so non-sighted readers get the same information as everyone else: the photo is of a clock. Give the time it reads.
12:00
